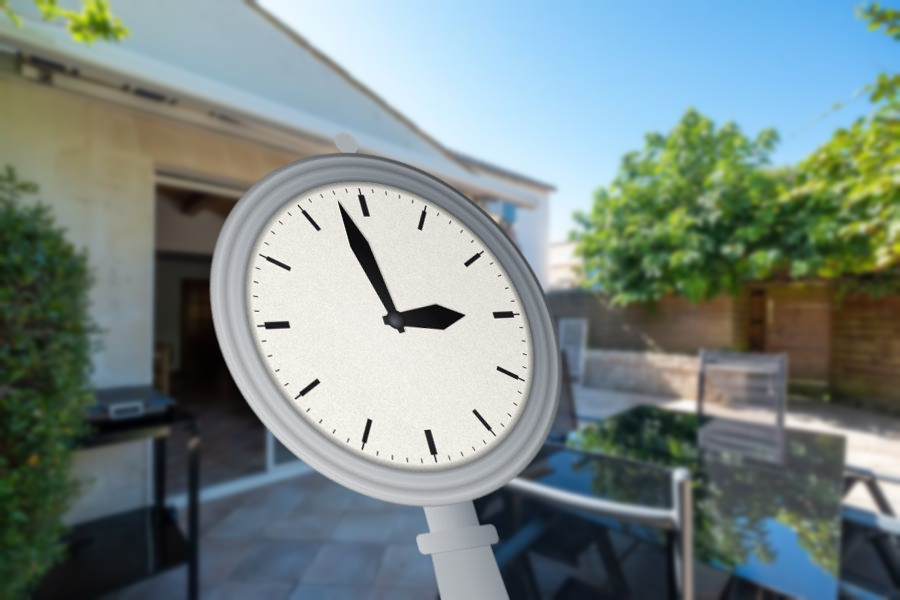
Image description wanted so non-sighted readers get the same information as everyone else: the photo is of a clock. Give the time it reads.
2:58
